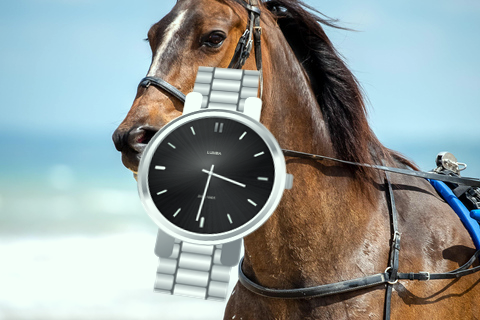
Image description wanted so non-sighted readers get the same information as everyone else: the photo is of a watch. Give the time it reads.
3:31
